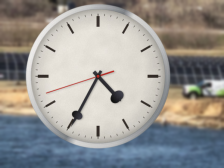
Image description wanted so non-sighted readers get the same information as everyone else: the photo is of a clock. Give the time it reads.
4:34:42
